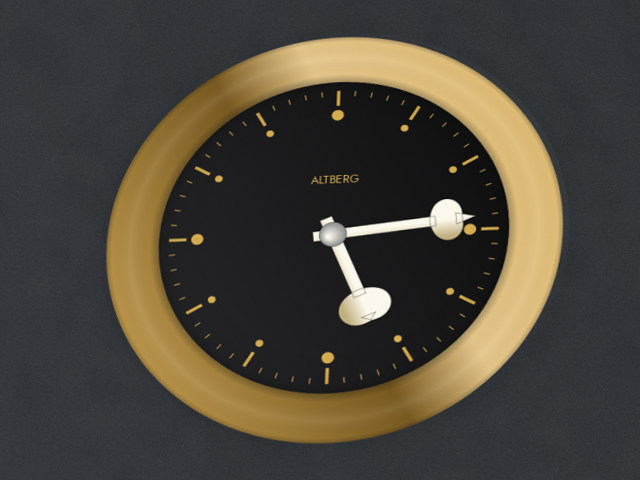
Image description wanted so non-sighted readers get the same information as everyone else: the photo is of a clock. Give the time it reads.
5:14
